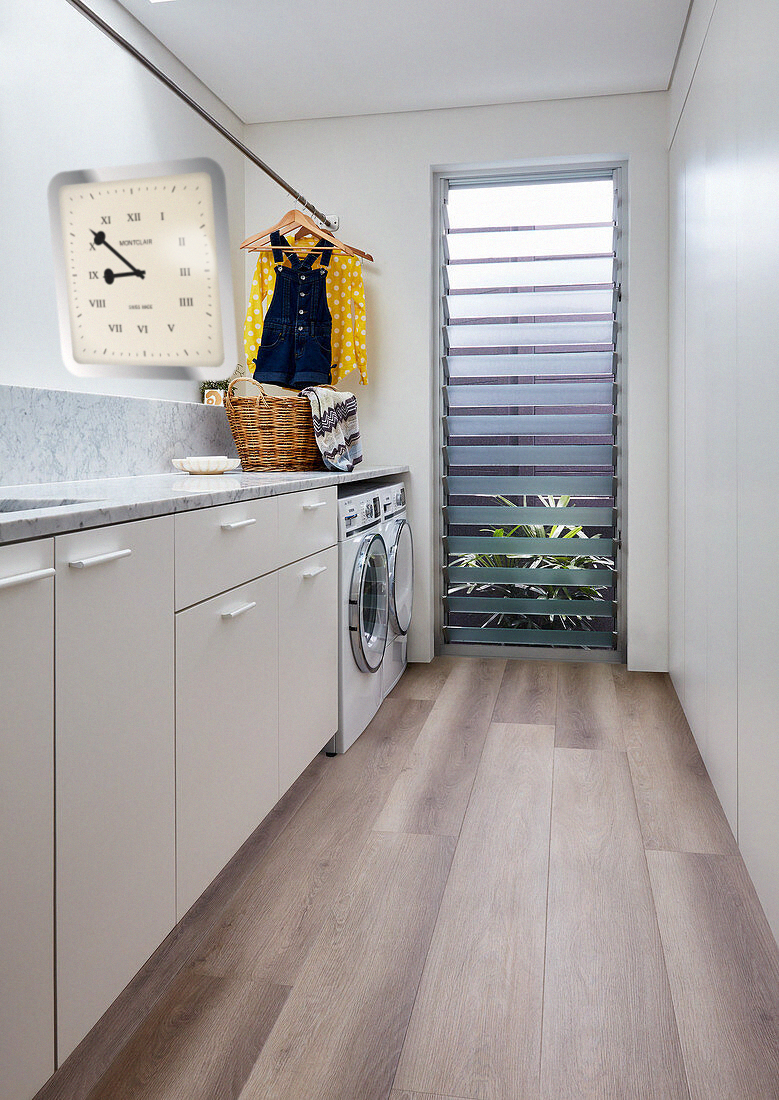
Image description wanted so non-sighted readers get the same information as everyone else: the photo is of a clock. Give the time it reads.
8:52
